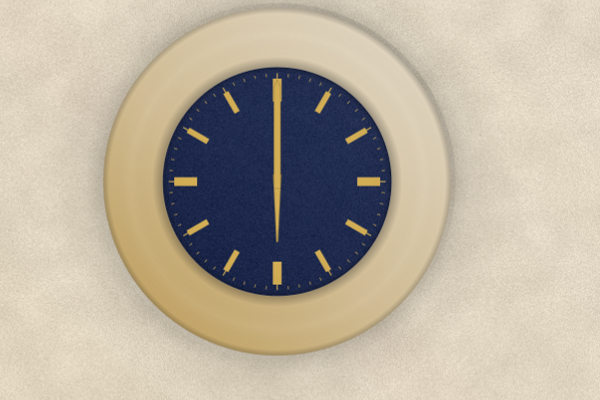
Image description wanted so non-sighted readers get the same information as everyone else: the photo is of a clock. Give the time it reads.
6:00
